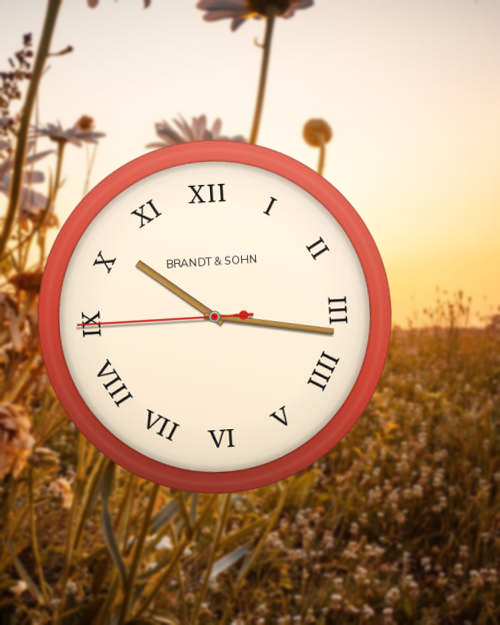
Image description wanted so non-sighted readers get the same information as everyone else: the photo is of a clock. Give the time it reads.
10:16:45
